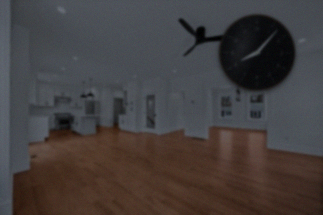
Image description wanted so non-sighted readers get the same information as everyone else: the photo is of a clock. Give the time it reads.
8:07
